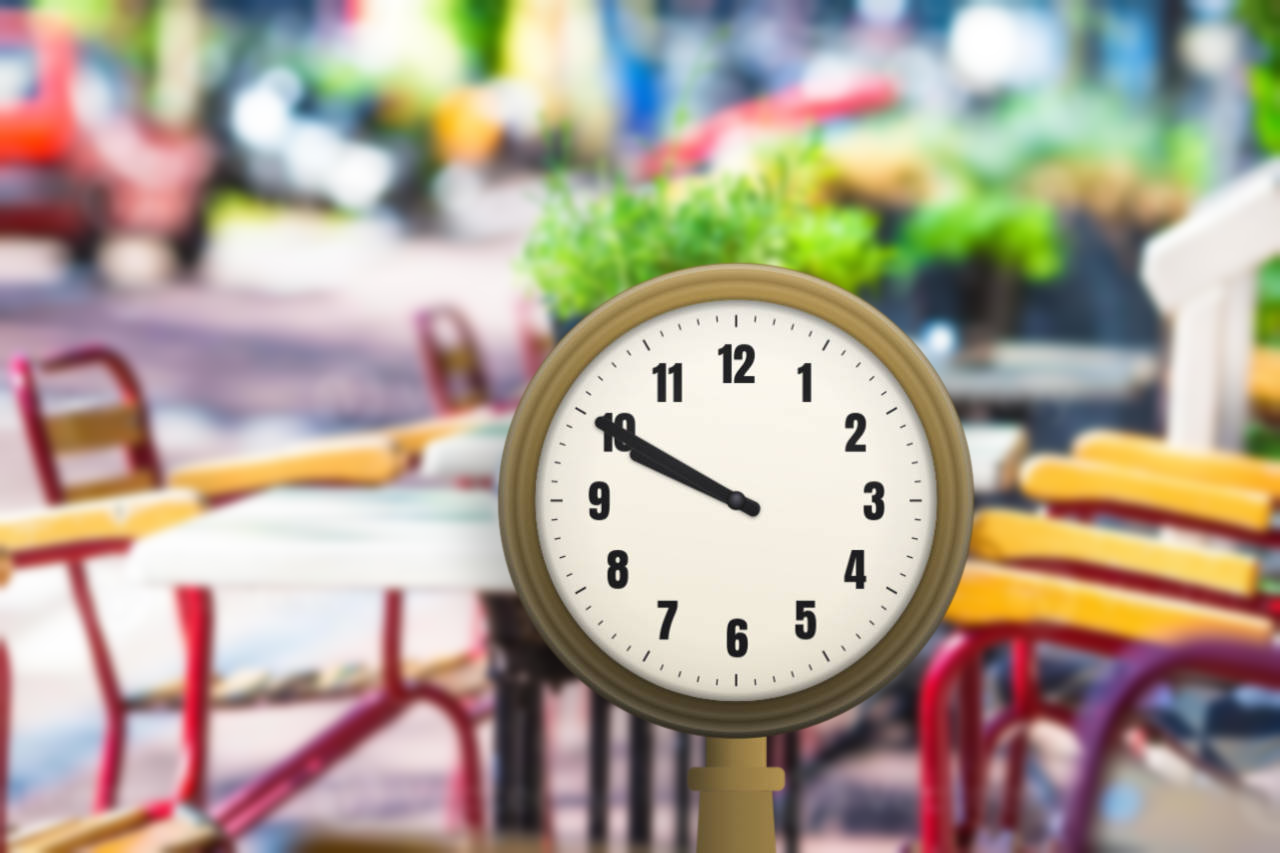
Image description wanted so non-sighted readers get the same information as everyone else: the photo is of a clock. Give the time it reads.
9:50
